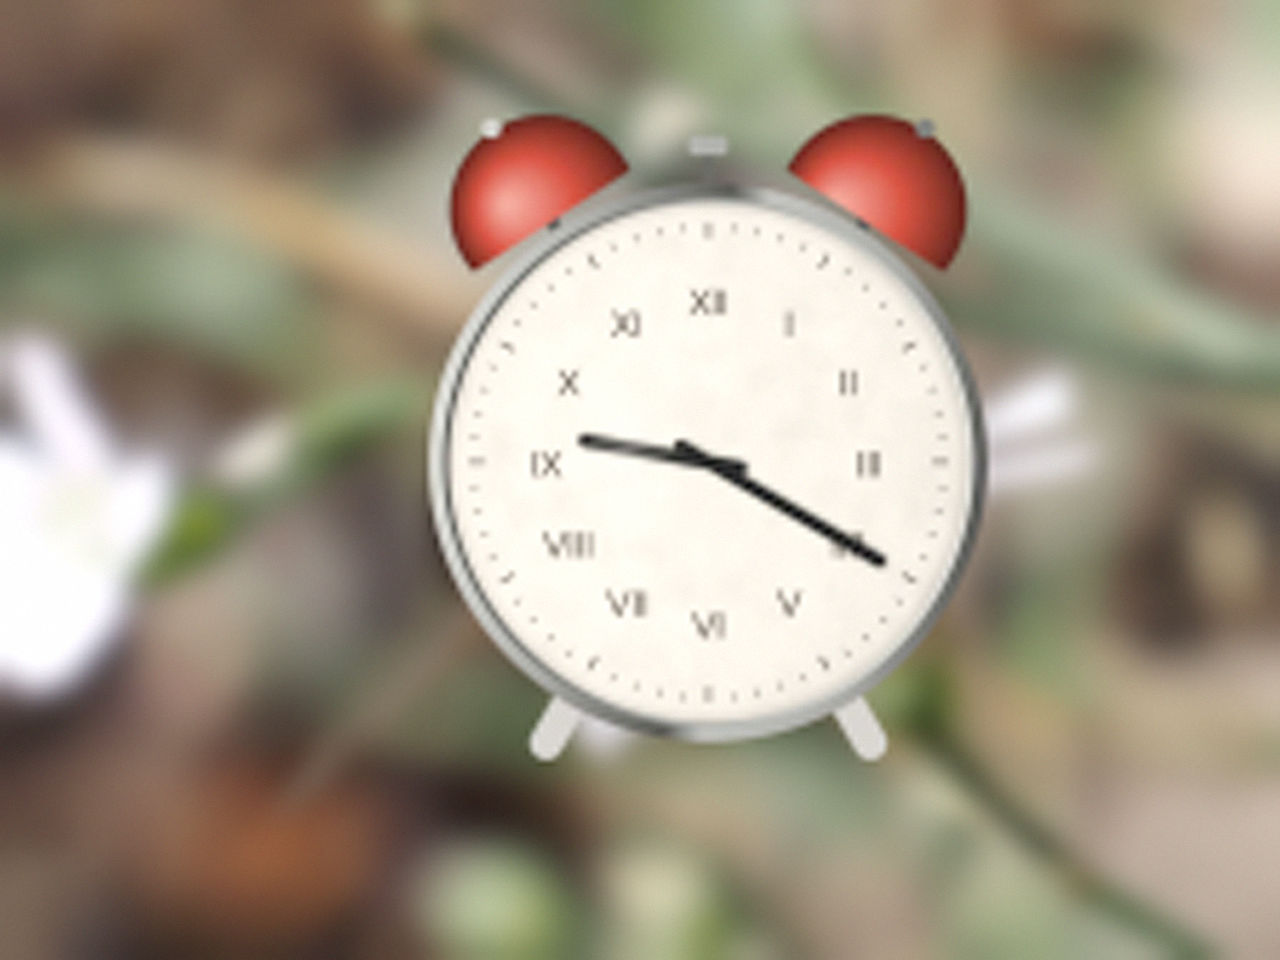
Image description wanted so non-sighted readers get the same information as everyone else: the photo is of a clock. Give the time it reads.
9:20
